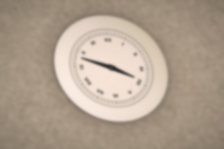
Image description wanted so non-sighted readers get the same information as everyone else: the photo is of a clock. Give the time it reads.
3:48
